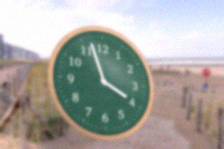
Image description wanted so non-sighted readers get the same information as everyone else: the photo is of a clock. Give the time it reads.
3:57
